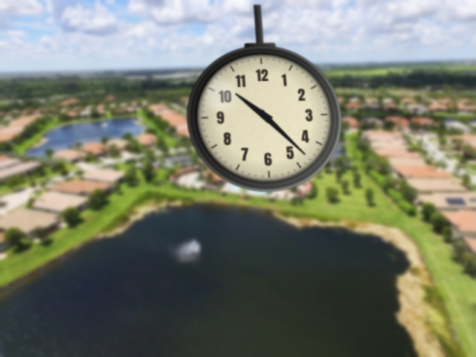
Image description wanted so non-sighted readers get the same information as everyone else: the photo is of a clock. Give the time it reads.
10:23
